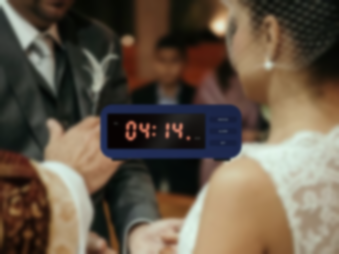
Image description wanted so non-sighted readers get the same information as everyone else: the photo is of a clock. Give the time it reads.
4:14
